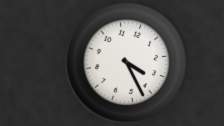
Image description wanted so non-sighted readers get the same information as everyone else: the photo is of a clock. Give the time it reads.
3:22
